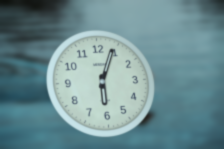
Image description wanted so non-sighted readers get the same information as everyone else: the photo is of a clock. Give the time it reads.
6:04
